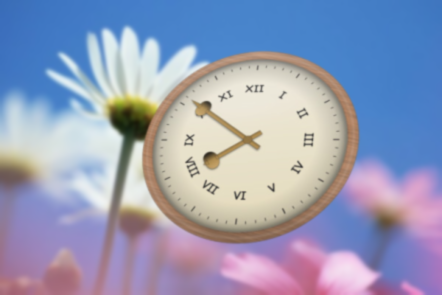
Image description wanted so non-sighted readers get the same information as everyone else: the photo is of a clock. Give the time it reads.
7:51
